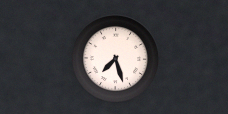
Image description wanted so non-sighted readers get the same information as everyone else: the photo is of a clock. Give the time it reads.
7:27
